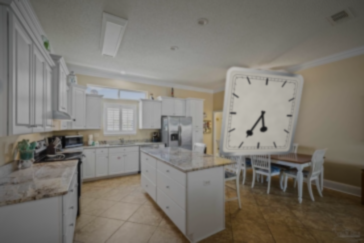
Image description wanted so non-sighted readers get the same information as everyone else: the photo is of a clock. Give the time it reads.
5:35
